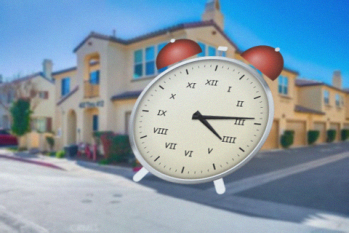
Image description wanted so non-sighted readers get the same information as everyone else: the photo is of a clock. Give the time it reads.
4:14
